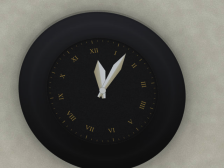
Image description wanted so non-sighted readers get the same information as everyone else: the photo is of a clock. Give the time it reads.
12:07
